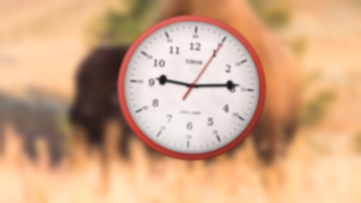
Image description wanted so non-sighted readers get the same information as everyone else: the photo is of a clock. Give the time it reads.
9:14:05
